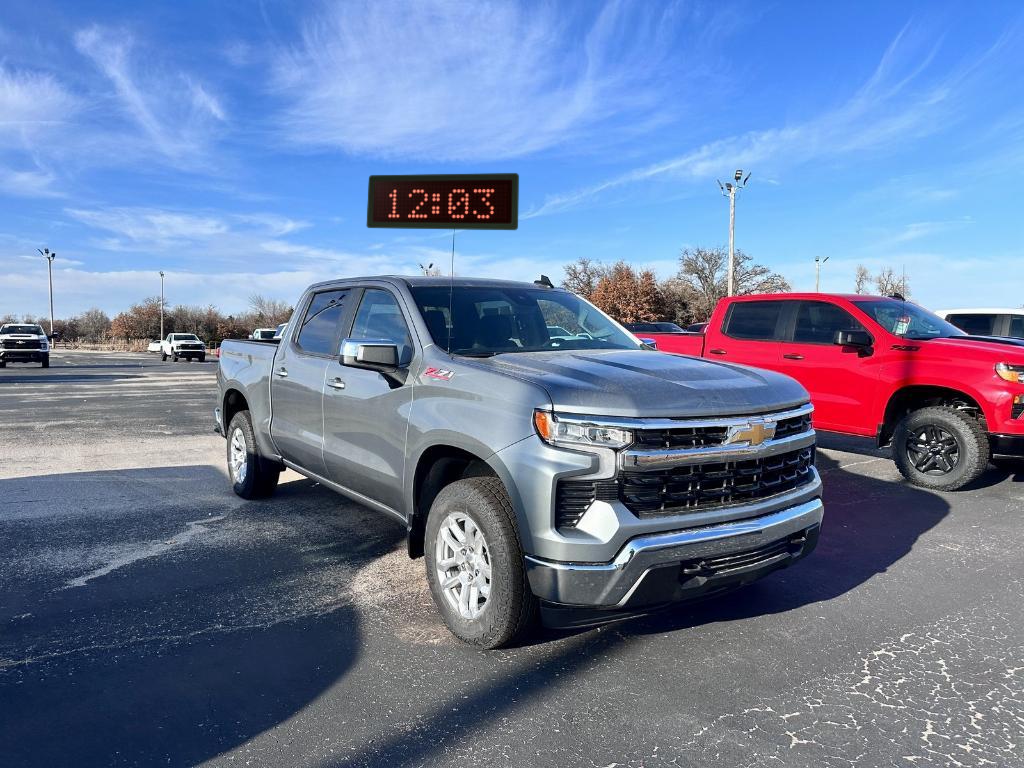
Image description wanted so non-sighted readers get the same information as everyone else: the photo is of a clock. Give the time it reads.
12:03
